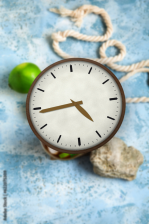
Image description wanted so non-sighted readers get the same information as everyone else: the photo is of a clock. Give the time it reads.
4:44
